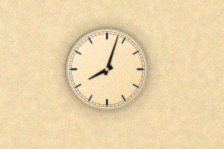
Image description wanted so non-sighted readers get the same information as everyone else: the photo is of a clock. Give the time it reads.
8:03
